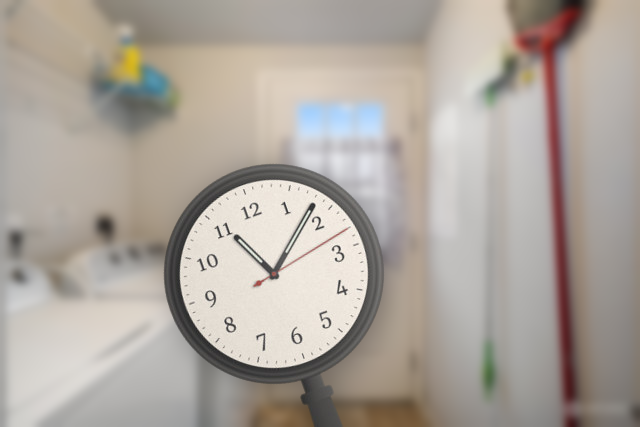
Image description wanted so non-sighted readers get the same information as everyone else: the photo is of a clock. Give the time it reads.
11:08:13
